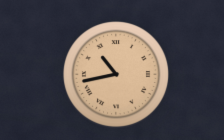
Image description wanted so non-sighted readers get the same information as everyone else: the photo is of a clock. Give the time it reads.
10:43
